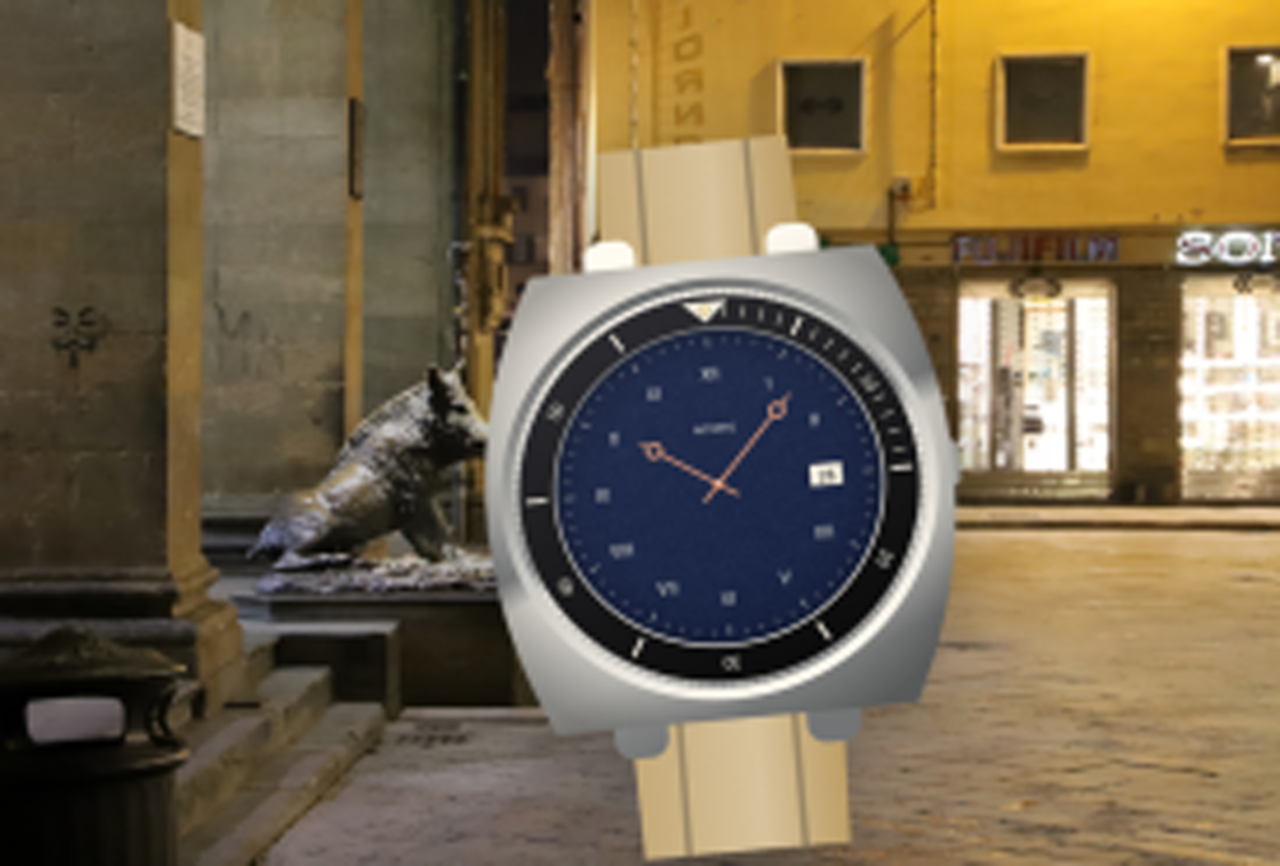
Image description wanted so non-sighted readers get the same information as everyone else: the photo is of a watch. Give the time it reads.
10:07
